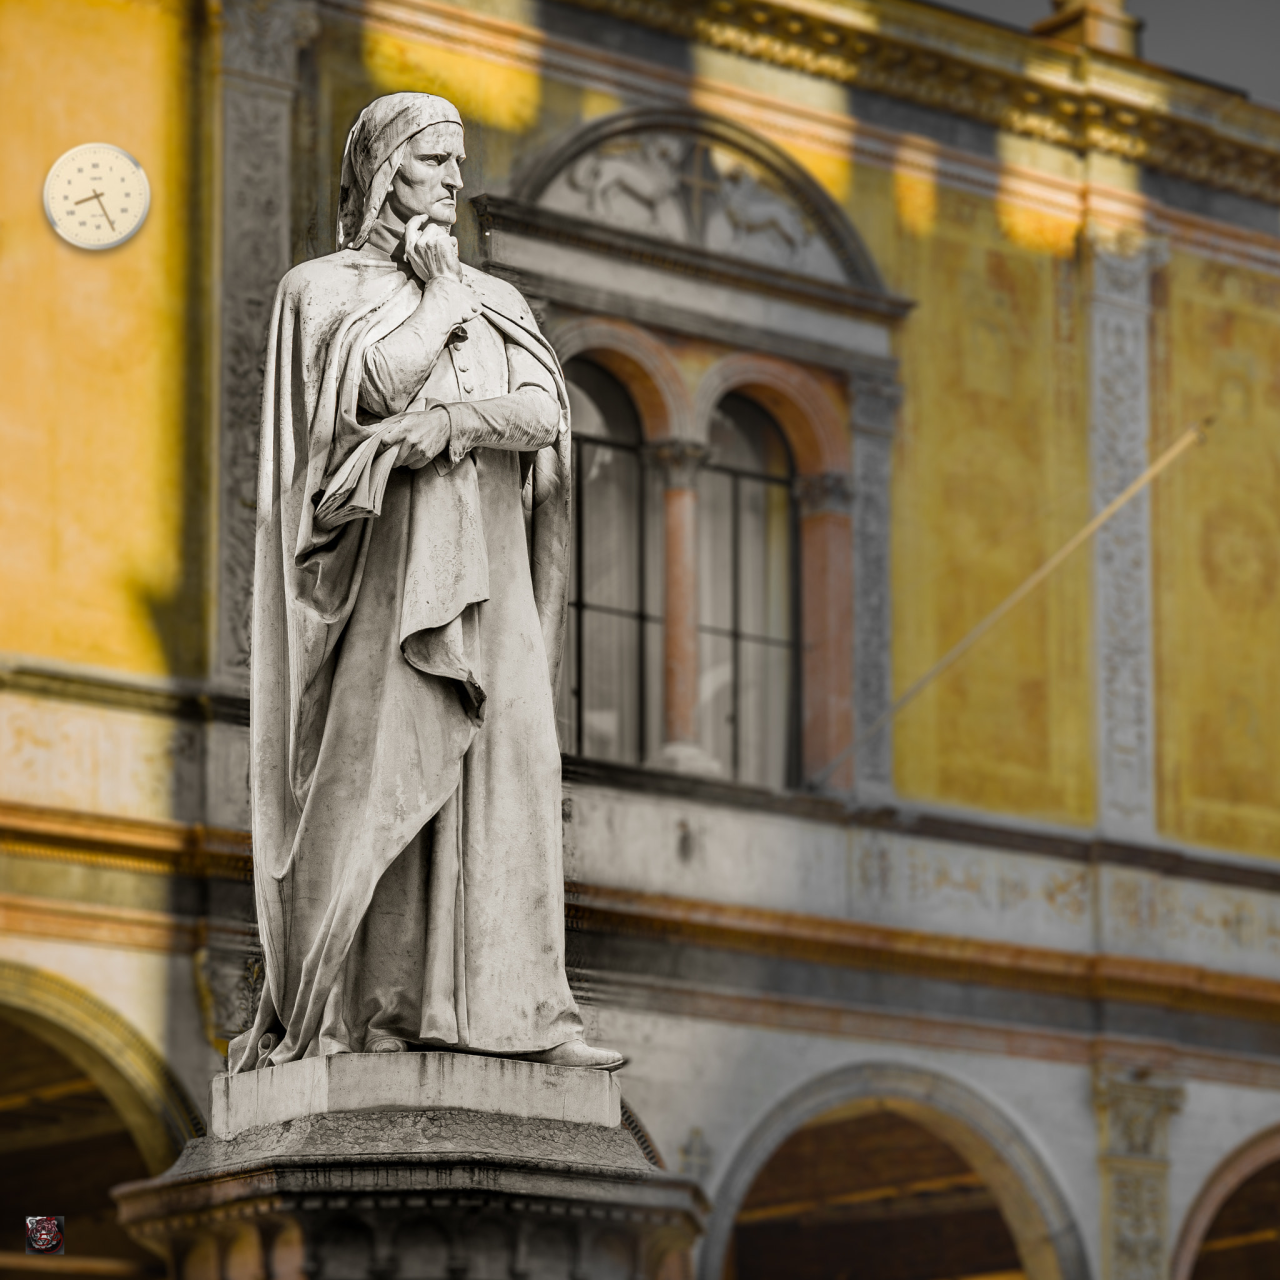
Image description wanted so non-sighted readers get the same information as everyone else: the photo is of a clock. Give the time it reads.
8:26
